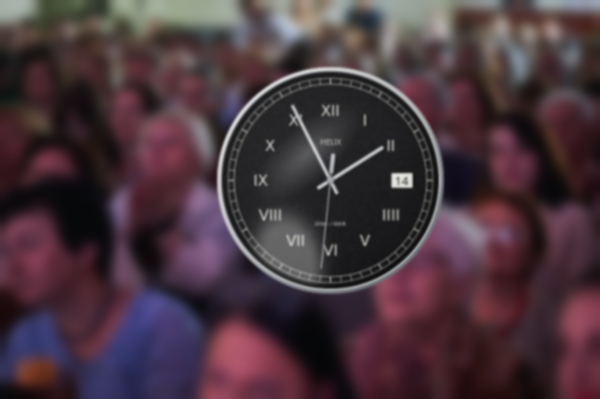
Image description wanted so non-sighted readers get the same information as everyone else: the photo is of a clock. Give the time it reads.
1:55:31
